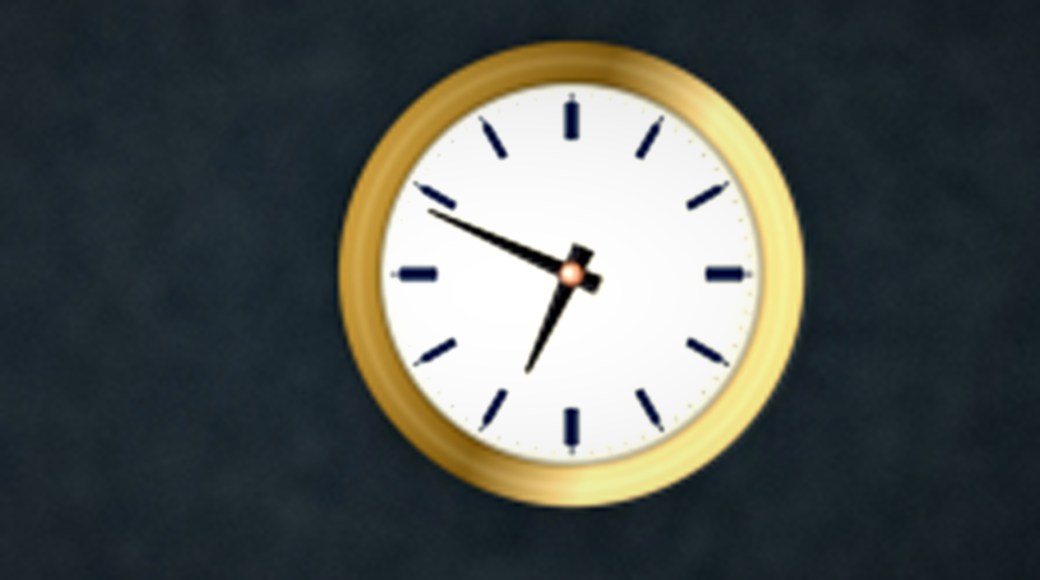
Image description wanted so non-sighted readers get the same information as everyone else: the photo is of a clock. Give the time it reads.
6:49
